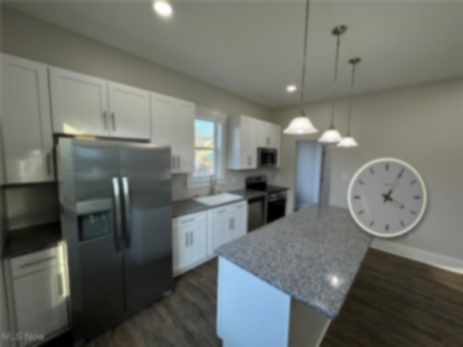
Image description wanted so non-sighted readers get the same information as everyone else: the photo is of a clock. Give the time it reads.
4:05
